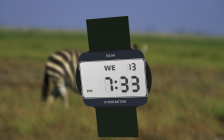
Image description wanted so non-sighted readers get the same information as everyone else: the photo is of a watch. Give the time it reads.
7:33
